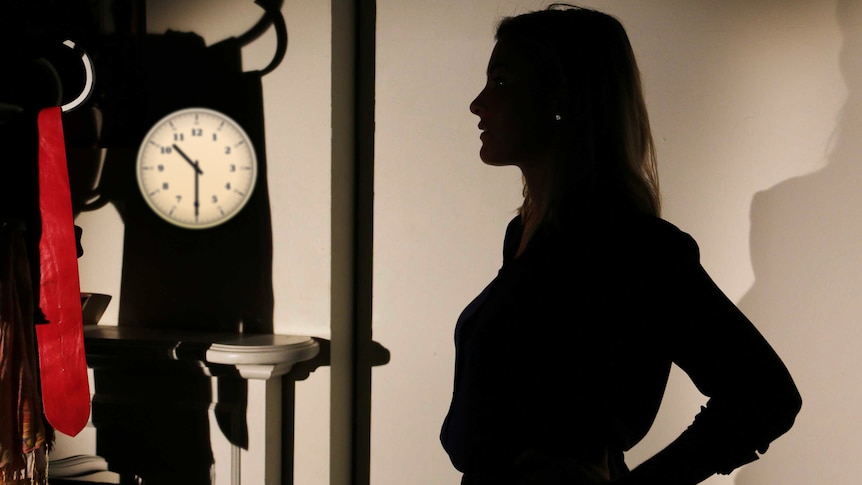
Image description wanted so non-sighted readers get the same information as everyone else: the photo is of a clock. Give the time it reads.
10:30
